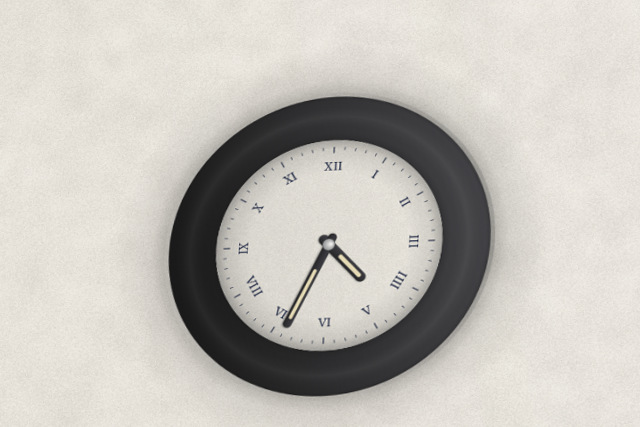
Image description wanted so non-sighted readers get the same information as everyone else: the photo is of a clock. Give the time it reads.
4:34
